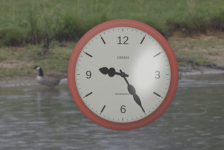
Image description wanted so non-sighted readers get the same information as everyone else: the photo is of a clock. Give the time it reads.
9:25
